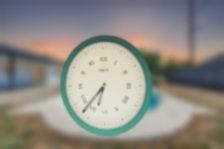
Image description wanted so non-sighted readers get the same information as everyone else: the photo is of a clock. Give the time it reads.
6:37
